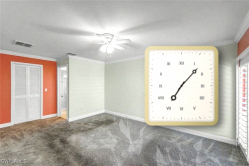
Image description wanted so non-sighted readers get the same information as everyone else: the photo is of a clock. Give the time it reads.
7:07
